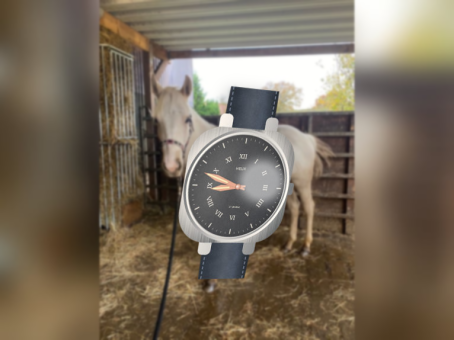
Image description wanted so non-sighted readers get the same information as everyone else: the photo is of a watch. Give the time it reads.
8:48
